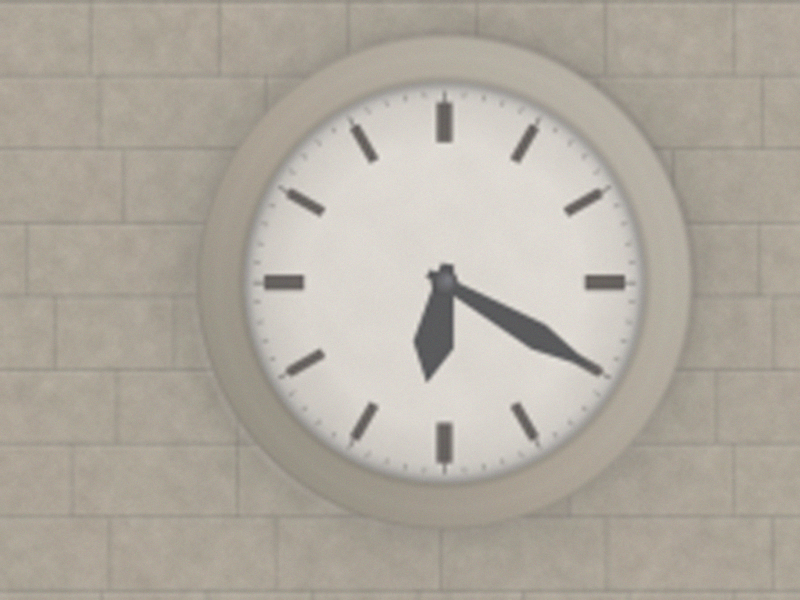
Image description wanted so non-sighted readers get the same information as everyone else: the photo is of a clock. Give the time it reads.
6:20
